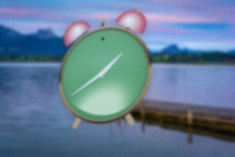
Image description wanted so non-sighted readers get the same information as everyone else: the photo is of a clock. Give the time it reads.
1:40
